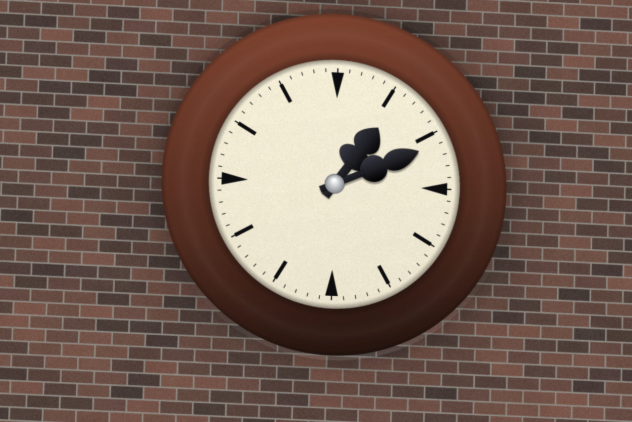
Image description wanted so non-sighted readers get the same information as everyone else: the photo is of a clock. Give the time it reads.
1:11
